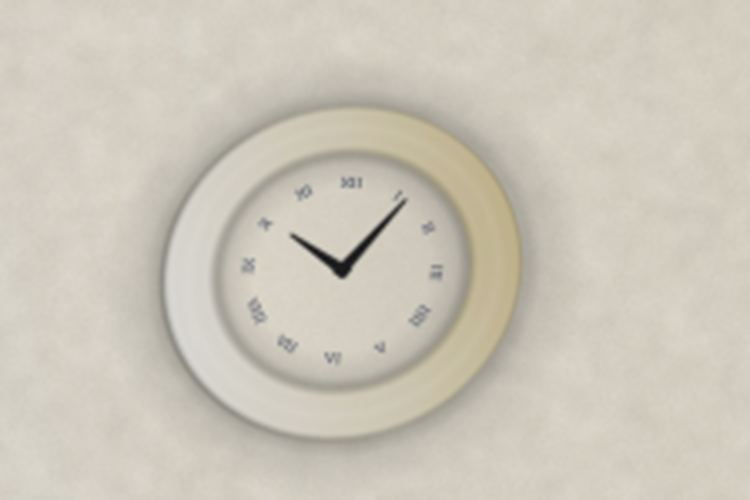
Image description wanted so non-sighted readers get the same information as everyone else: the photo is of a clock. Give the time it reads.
10:06
